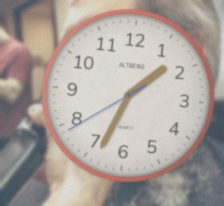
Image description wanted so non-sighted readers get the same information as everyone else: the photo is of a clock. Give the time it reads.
1:33:39
